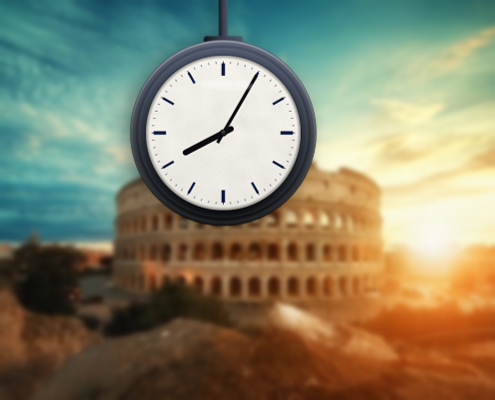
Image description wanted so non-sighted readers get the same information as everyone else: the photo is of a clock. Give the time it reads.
8:05
